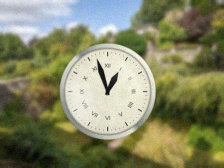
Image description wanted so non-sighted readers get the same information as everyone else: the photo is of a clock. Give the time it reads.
12:57
